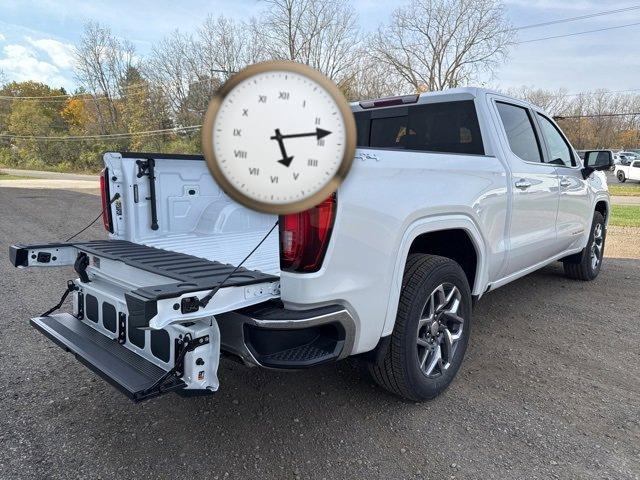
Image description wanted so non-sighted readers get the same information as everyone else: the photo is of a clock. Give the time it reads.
5:13
